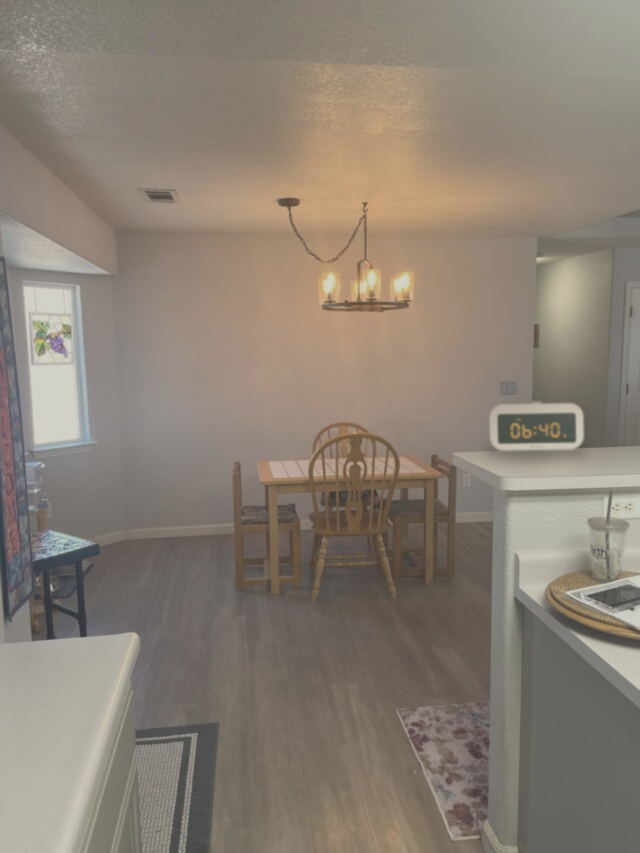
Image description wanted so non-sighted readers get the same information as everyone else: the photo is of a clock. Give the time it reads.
6:40
